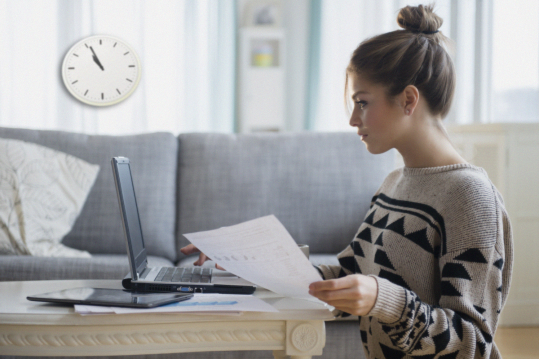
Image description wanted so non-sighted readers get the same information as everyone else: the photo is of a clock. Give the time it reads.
10:56
